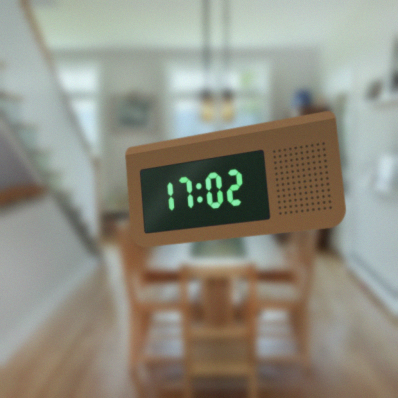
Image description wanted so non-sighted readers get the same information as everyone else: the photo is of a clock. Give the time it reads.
17:02
